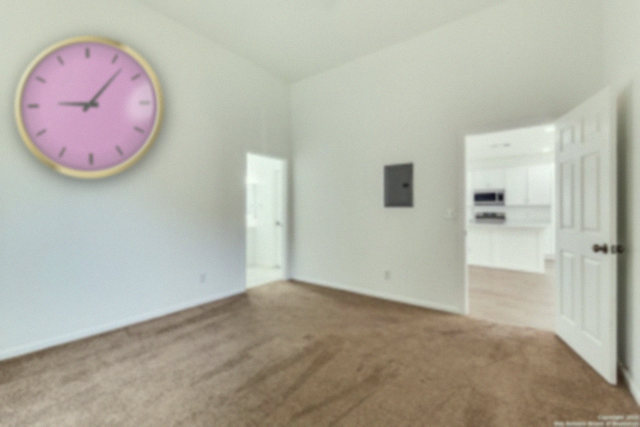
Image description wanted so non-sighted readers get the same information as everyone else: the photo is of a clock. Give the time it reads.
9:07
